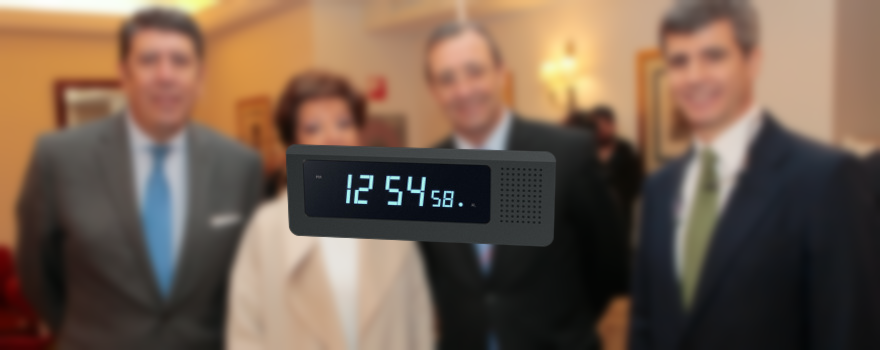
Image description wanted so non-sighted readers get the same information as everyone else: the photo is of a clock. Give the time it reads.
12:54:58
